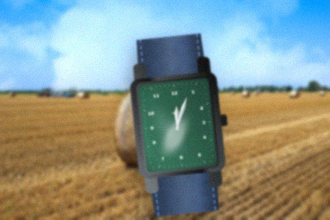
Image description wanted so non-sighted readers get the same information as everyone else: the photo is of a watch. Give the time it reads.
12:04
